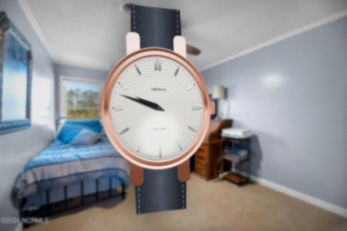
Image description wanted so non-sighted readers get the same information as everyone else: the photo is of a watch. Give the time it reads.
9:48
